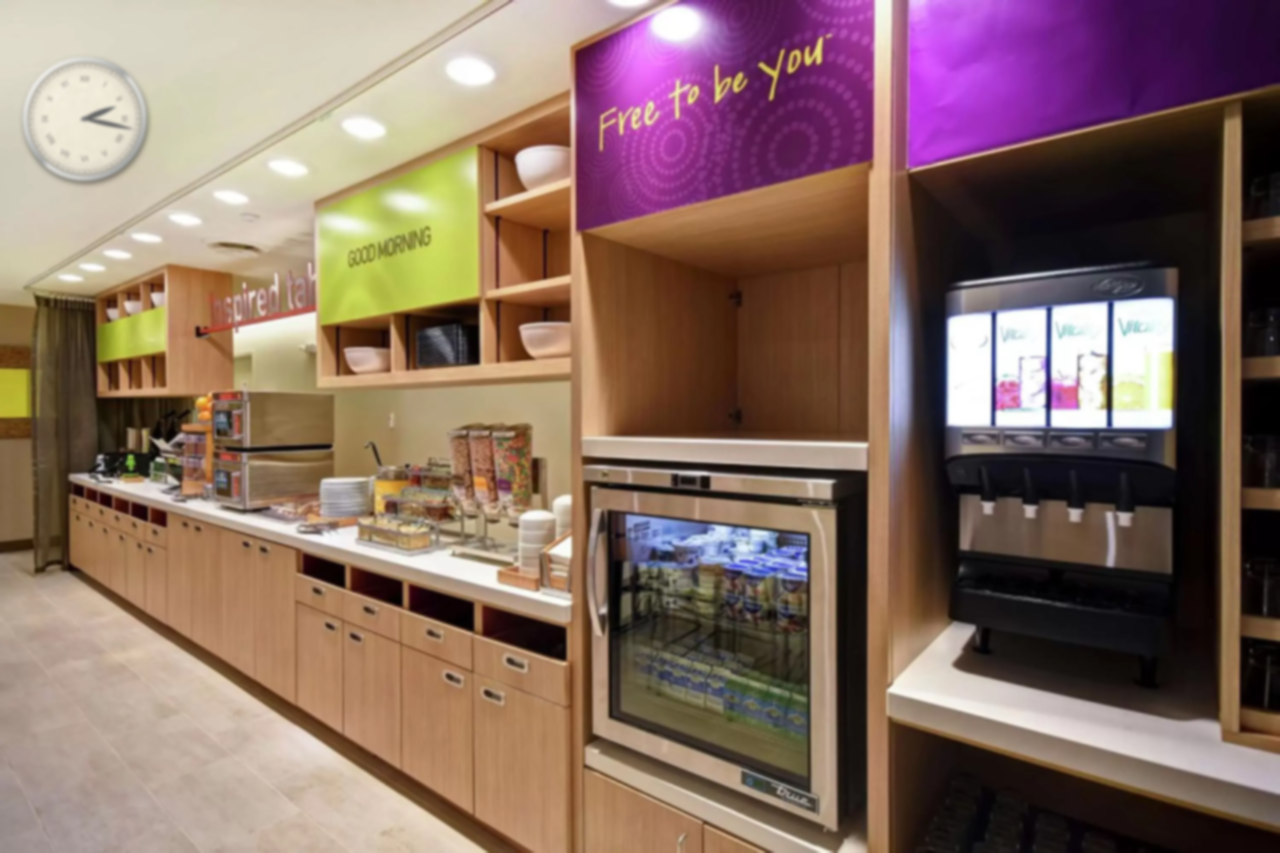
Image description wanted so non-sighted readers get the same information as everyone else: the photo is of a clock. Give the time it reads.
2:17
